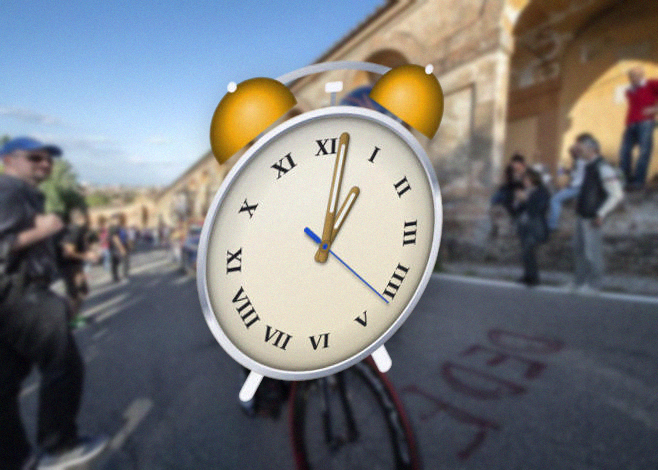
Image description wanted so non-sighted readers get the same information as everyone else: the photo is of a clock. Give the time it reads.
1:01:22
